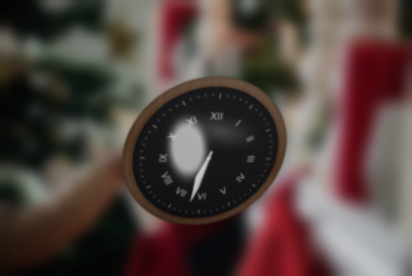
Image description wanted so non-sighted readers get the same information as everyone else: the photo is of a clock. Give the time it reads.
6:32
